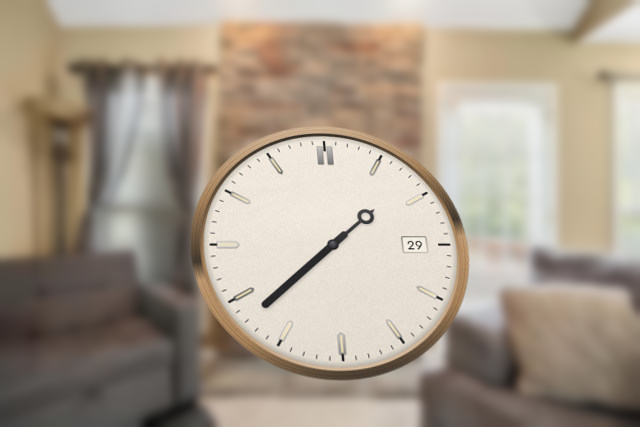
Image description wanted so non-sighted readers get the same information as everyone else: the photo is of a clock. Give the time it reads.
1:38
